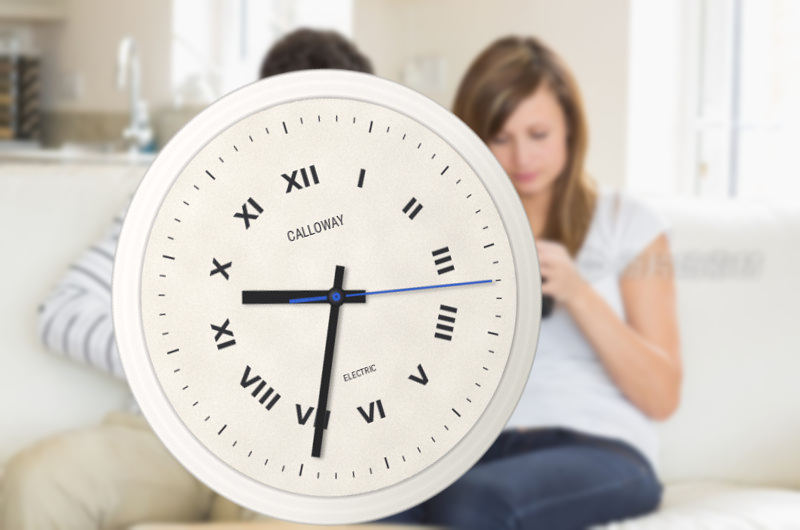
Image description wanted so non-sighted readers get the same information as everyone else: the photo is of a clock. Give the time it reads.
9:34:17
